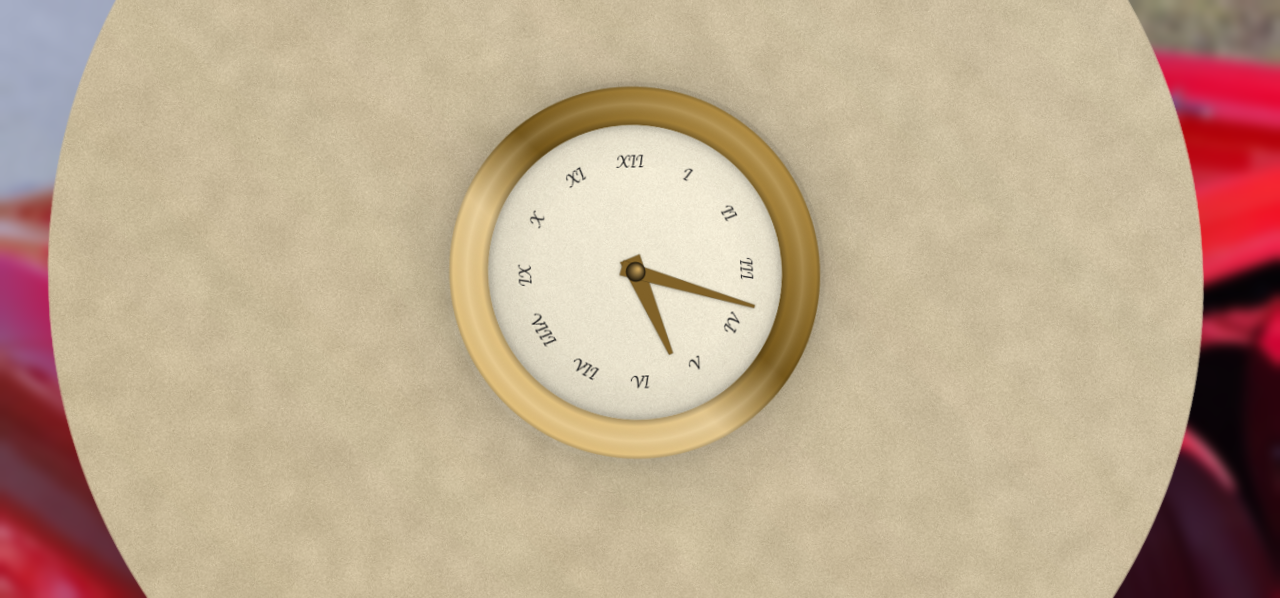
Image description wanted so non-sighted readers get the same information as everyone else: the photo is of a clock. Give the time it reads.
5:18
